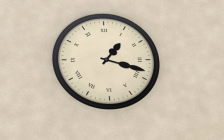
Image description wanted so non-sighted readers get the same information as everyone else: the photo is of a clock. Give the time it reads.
1:18
